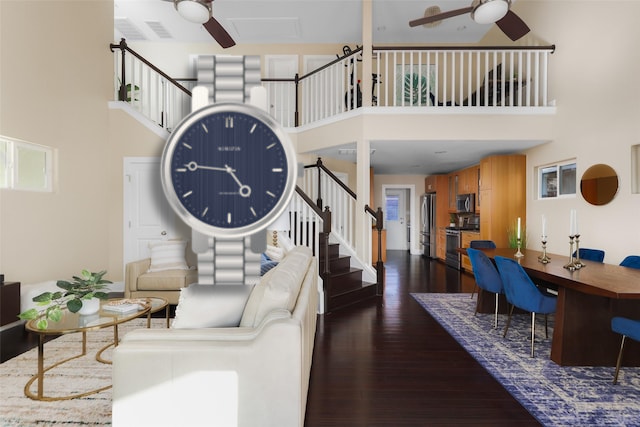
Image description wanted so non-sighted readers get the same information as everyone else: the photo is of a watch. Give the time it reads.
4:46
